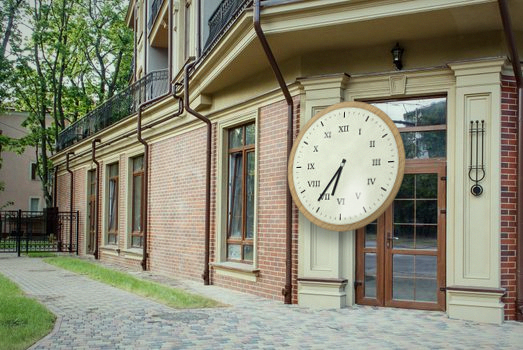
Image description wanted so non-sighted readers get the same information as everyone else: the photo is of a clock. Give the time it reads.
6:36
